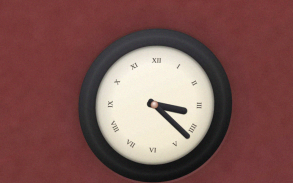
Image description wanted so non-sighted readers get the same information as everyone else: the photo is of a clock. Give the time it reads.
3:22
